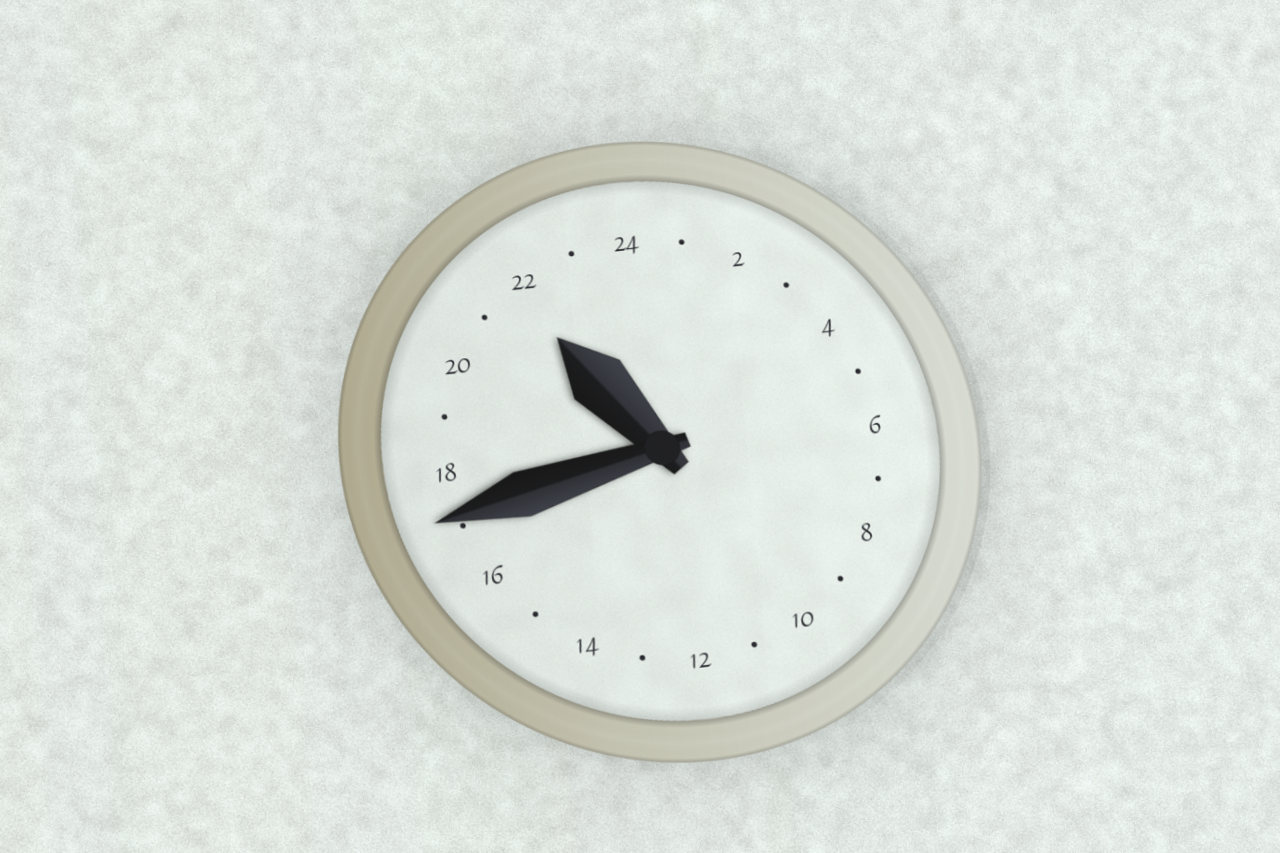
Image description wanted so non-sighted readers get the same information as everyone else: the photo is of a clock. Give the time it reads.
21:43
